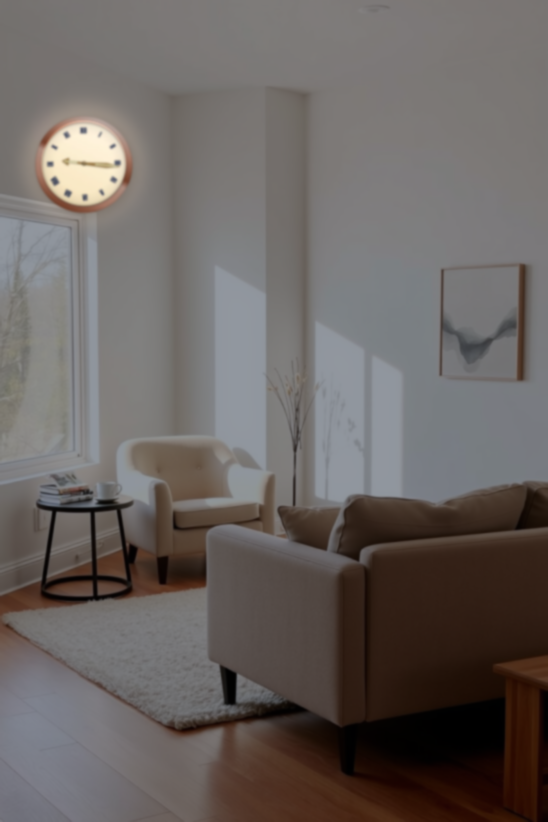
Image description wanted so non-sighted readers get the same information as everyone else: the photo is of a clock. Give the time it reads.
9:16
